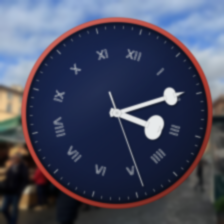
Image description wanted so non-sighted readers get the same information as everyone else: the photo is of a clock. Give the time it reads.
3:09:24
